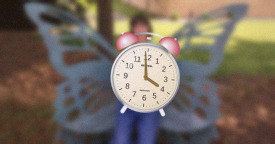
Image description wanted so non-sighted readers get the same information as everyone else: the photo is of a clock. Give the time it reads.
3:59
